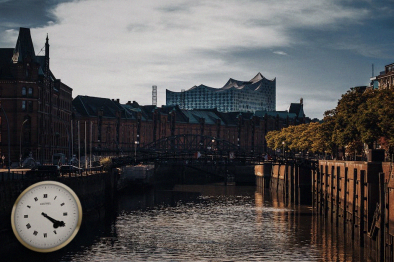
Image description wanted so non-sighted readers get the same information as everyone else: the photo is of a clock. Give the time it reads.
4:20
